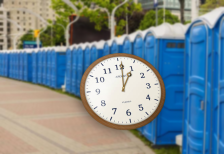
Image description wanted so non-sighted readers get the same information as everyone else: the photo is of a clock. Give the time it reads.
1:01
